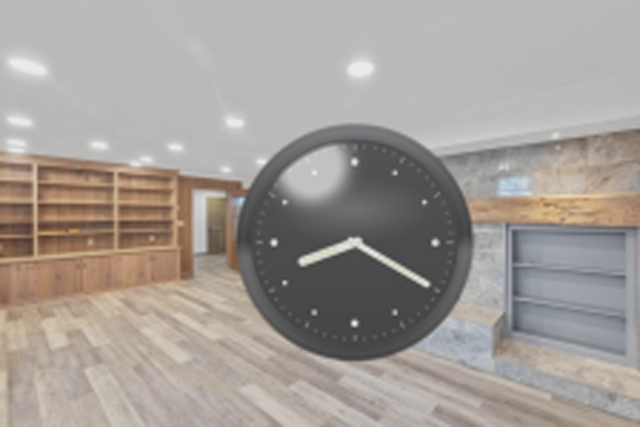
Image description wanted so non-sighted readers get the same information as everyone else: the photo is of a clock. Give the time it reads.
8:20
